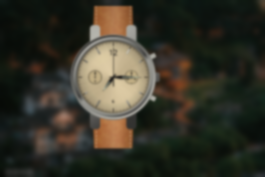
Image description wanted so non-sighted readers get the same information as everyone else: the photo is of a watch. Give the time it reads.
7:15
